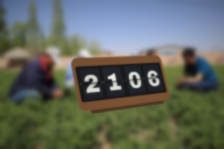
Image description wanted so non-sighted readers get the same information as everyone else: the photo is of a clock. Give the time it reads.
21:06
